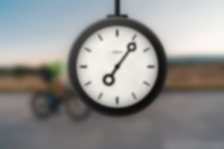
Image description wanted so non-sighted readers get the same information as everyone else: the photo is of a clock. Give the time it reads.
7:06
